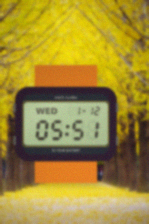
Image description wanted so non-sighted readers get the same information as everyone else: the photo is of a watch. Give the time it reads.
5:51
